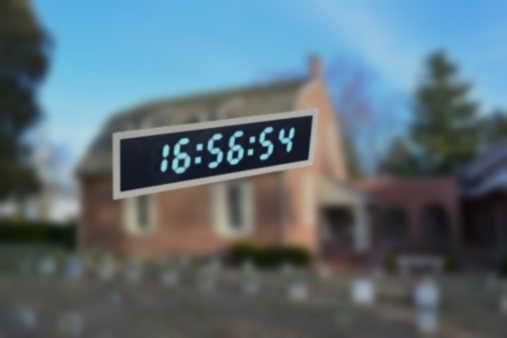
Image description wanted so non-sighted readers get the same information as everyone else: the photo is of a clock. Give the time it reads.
16:56:54
